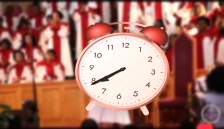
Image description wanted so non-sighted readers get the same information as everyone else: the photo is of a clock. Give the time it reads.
7:39
